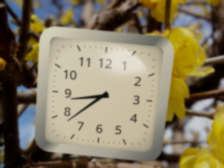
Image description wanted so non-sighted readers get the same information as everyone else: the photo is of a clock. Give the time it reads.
8:38
